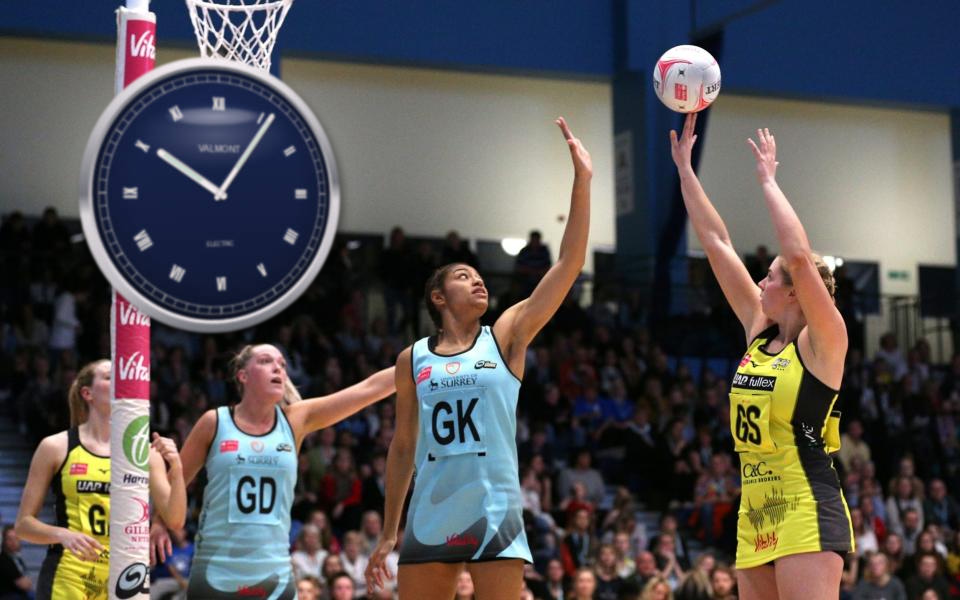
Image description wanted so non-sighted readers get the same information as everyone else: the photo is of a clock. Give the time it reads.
10:06
